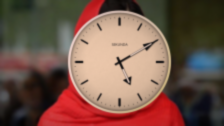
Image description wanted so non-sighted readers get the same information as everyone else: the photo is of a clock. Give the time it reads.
5:10
